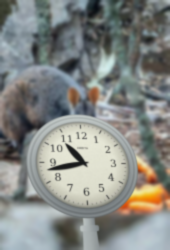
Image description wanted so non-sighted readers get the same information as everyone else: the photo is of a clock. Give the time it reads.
10:43
